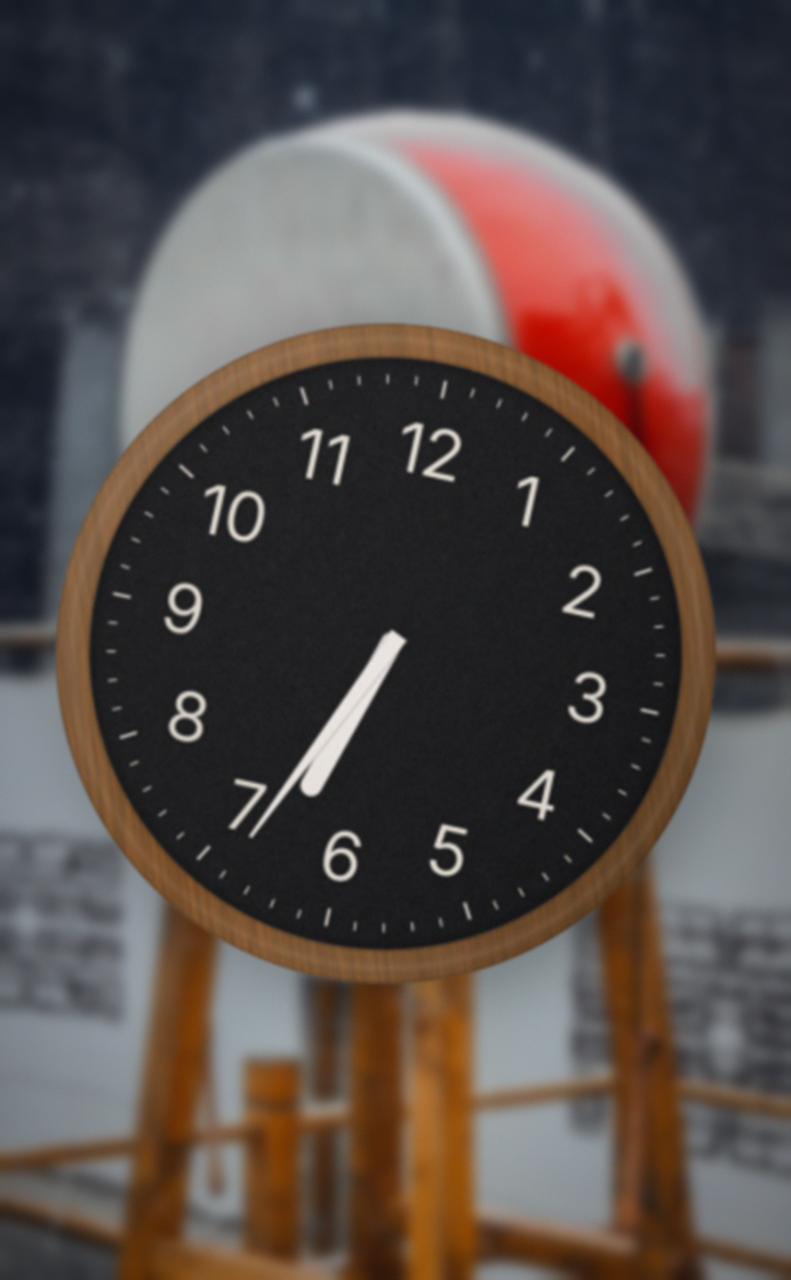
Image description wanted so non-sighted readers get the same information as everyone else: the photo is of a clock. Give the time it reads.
6:34
